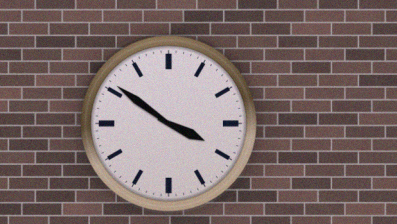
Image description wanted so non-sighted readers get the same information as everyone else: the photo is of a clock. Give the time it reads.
3:51
